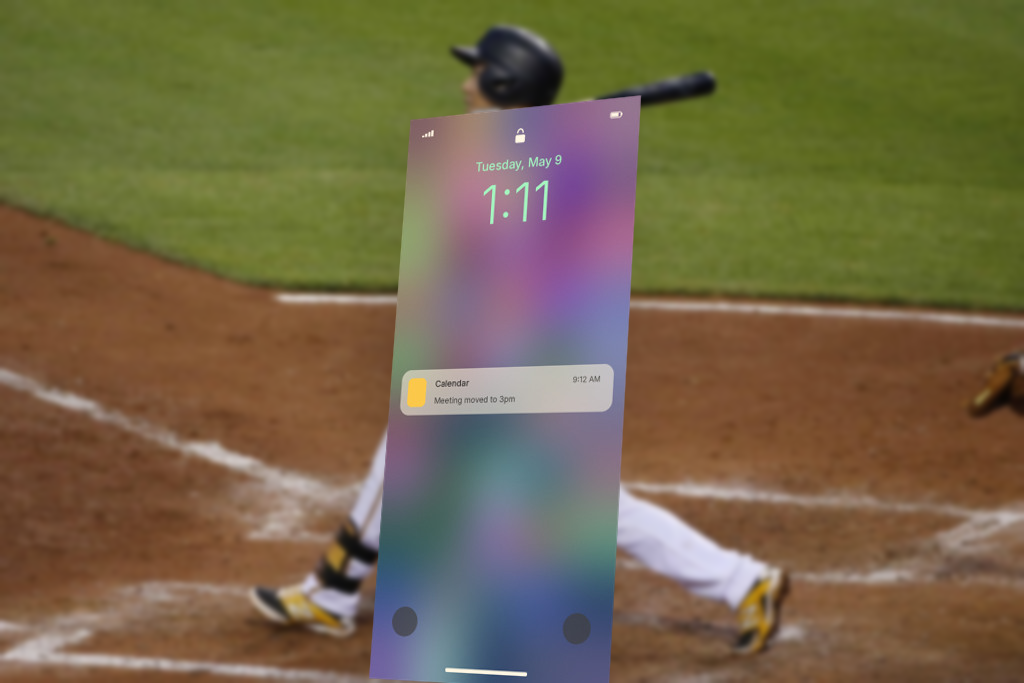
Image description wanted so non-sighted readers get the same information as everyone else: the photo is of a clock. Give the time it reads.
1:11
